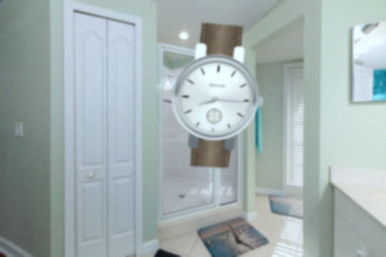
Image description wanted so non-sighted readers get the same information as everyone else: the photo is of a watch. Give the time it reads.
8:15
